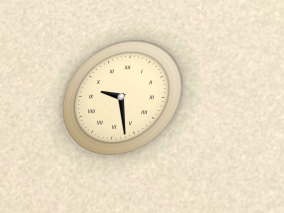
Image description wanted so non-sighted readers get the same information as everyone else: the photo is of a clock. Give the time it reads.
9:27
